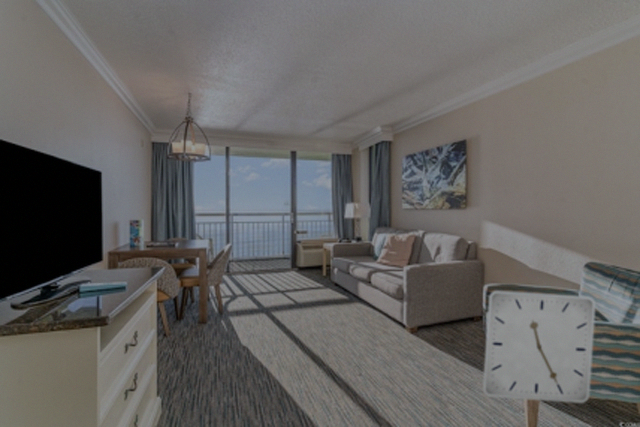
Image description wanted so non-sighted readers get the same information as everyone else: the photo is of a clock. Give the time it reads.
11:25
